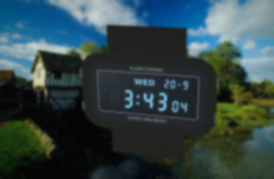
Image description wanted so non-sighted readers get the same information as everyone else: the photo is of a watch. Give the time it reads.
3:43:04
